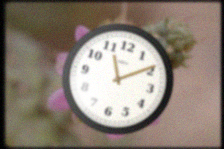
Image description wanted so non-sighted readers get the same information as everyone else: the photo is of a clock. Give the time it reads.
11:09
